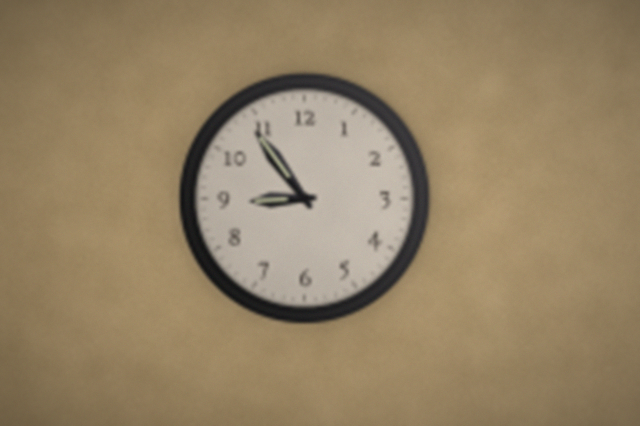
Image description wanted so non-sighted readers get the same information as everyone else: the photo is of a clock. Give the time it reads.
8:54
